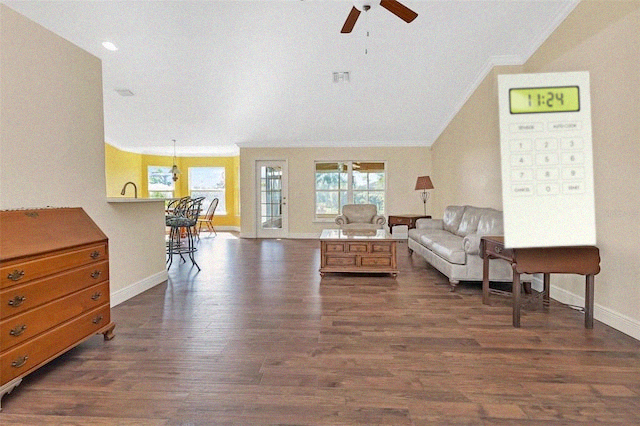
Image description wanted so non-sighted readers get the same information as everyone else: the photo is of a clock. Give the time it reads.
11:24
